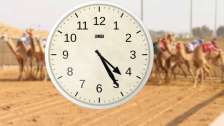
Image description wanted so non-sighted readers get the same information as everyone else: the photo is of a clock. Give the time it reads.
4:25
